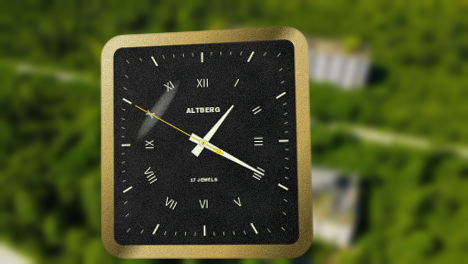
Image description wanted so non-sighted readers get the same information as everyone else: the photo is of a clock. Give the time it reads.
1:19:50
